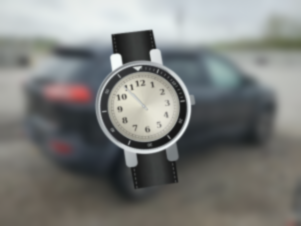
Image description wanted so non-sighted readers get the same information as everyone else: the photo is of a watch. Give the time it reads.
10:54
